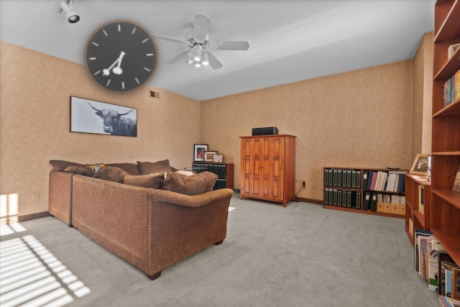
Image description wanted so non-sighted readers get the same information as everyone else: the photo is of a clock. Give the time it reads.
6:38
